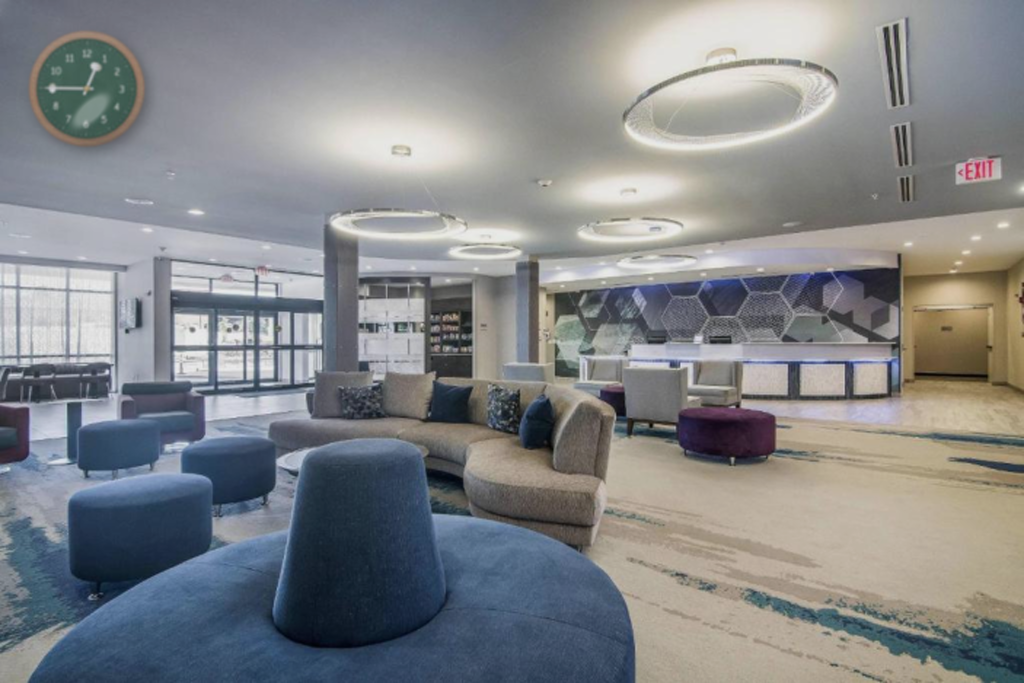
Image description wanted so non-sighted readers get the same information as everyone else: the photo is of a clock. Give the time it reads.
12:45
